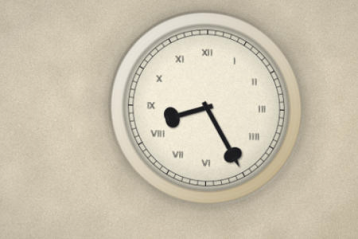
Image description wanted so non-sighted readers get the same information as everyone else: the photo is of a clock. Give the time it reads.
8:25
